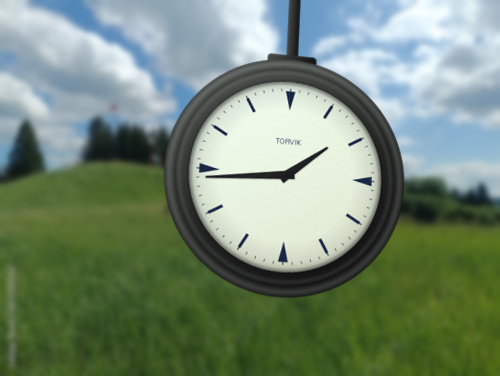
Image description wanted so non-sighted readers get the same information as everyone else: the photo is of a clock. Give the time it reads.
1:44
